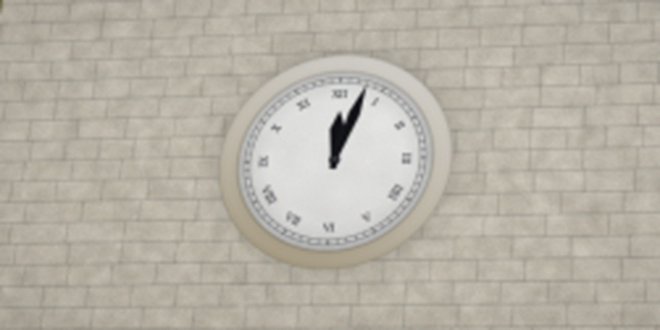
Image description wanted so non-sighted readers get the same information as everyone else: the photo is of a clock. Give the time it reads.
12:03
